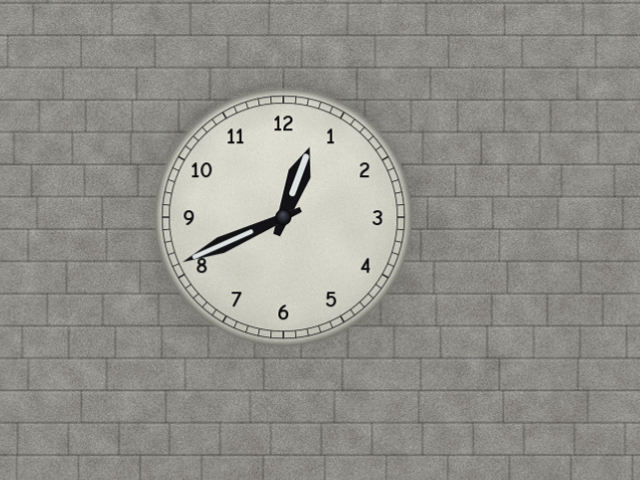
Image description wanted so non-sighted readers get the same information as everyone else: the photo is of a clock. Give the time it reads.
12:41
